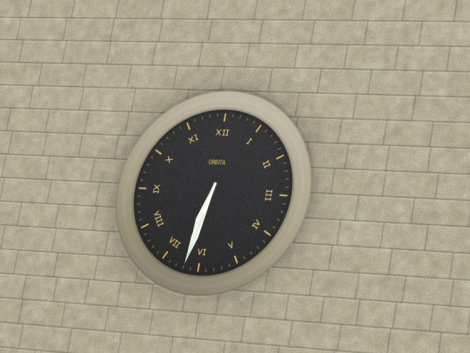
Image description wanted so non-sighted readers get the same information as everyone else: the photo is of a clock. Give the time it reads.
6:32
